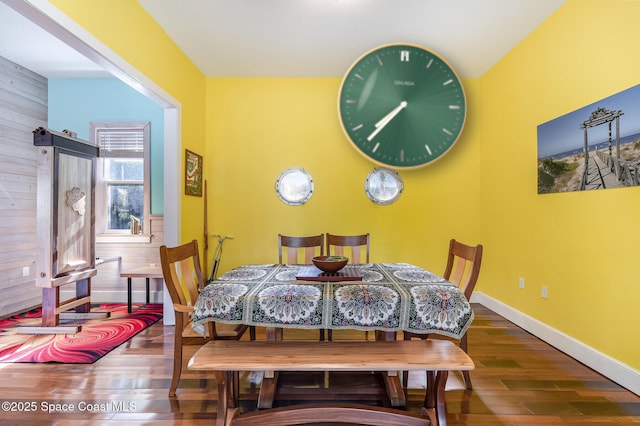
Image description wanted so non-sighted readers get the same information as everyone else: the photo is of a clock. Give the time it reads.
7:37
